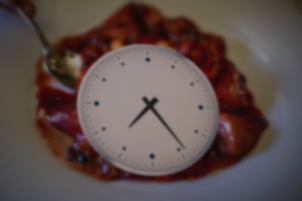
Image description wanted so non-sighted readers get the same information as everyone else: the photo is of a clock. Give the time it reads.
7:24
